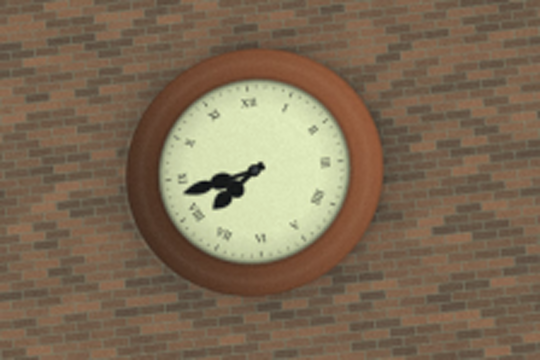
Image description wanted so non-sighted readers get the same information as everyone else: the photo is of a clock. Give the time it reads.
7:43
